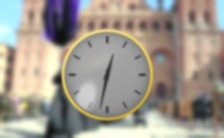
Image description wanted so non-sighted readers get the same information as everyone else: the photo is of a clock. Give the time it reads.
12:32
